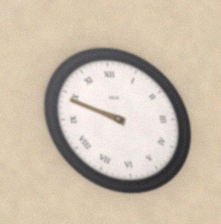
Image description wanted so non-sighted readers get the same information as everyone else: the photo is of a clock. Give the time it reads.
9:49
